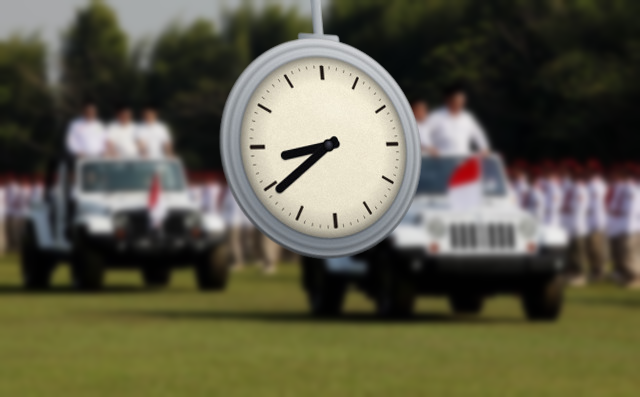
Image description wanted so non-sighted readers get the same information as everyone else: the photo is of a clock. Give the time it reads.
8:39
